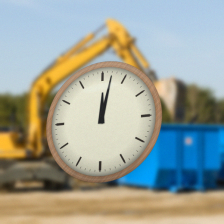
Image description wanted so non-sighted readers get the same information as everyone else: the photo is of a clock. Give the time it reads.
12:02
